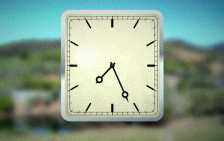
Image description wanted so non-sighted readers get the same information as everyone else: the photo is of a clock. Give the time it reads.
7:26
